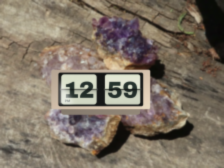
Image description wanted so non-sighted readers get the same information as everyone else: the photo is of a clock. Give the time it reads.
12:59
